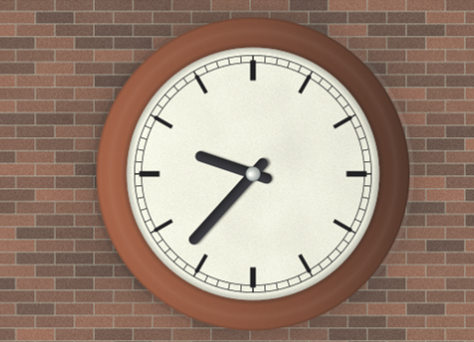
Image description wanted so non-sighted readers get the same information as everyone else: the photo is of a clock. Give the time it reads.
9:37
